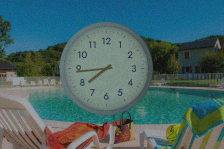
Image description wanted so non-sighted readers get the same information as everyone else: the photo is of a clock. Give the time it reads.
7:44
